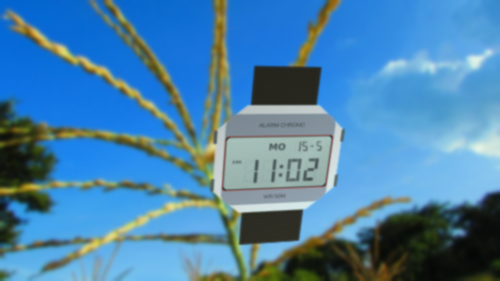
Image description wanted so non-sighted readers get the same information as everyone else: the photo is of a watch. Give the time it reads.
11:02
